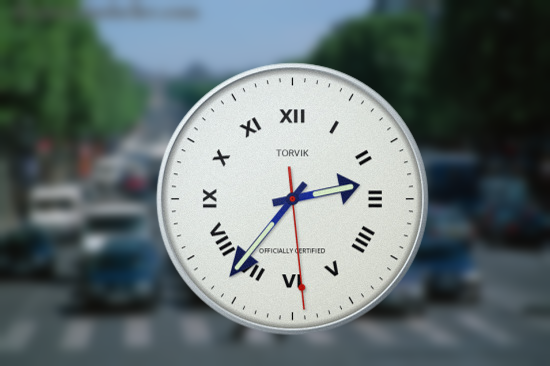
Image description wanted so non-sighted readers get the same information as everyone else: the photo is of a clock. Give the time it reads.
2:36:29
